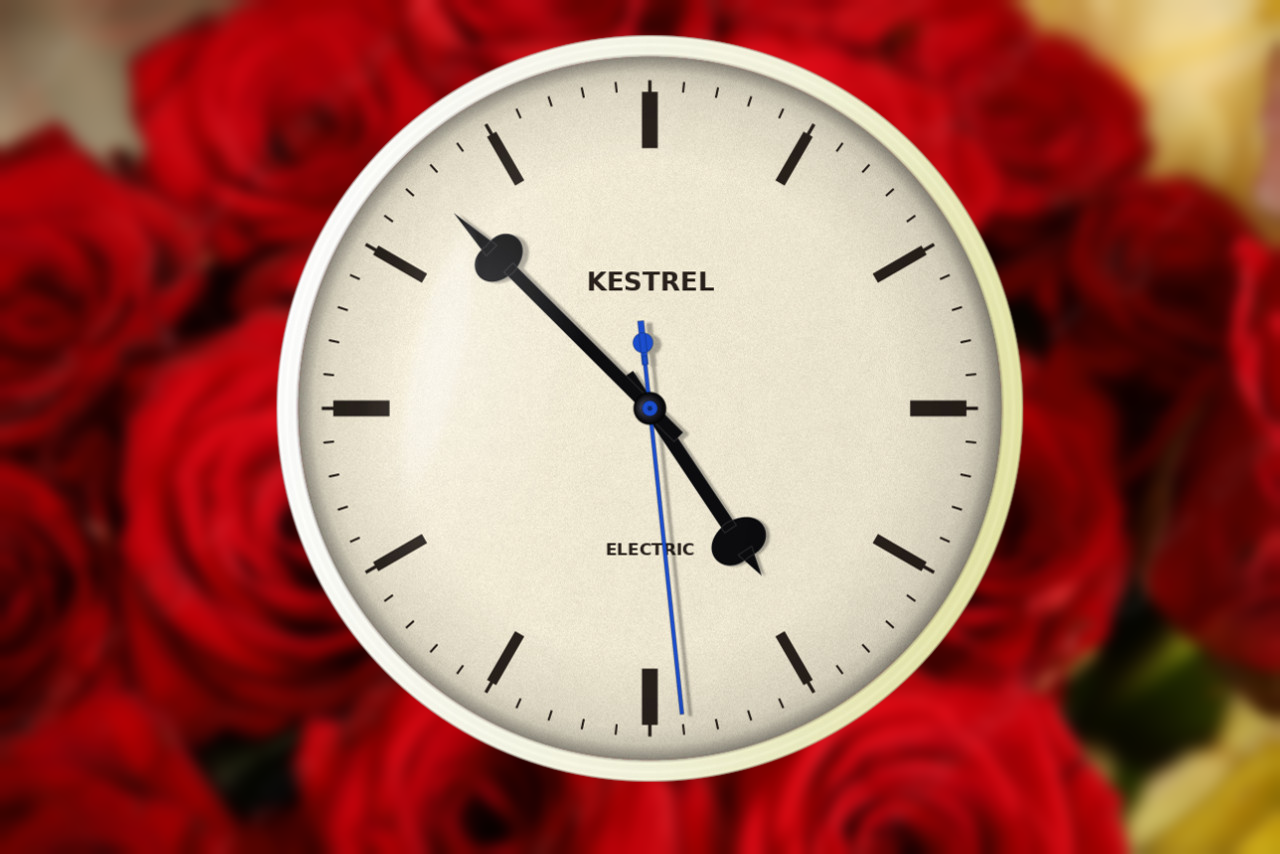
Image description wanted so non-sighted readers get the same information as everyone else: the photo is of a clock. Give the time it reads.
4:52:29
